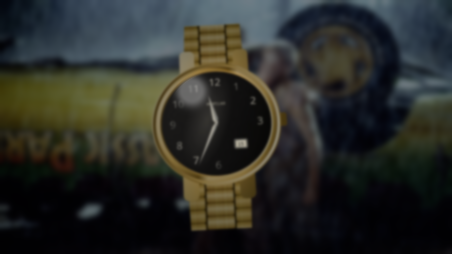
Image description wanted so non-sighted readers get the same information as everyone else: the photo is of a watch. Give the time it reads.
11:34
